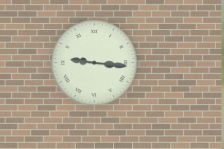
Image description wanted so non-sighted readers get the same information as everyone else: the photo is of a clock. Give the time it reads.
9:16
